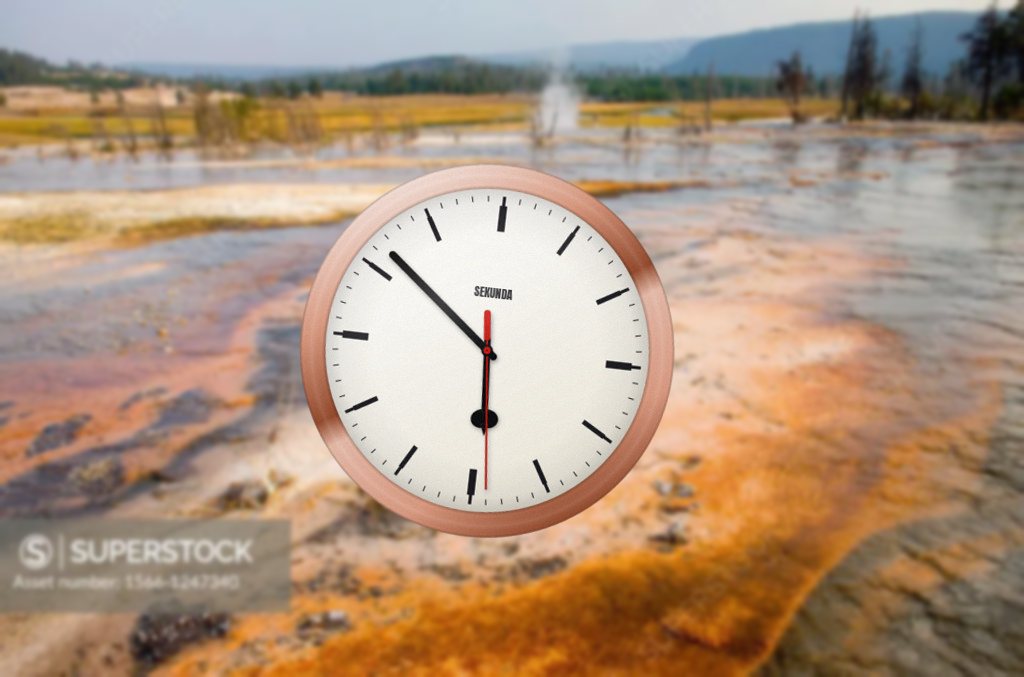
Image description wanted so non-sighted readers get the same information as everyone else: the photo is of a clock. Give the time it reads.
5:51:29
